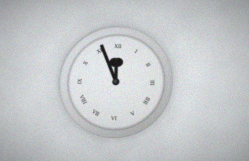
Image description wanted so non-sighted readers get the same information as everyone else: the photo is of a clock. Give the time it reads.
11:56
